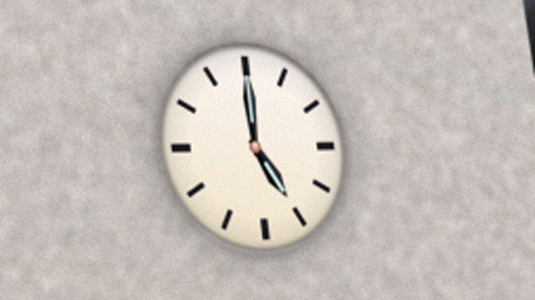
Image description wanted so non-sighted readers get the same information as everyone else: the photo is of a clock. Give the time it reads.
5:00
